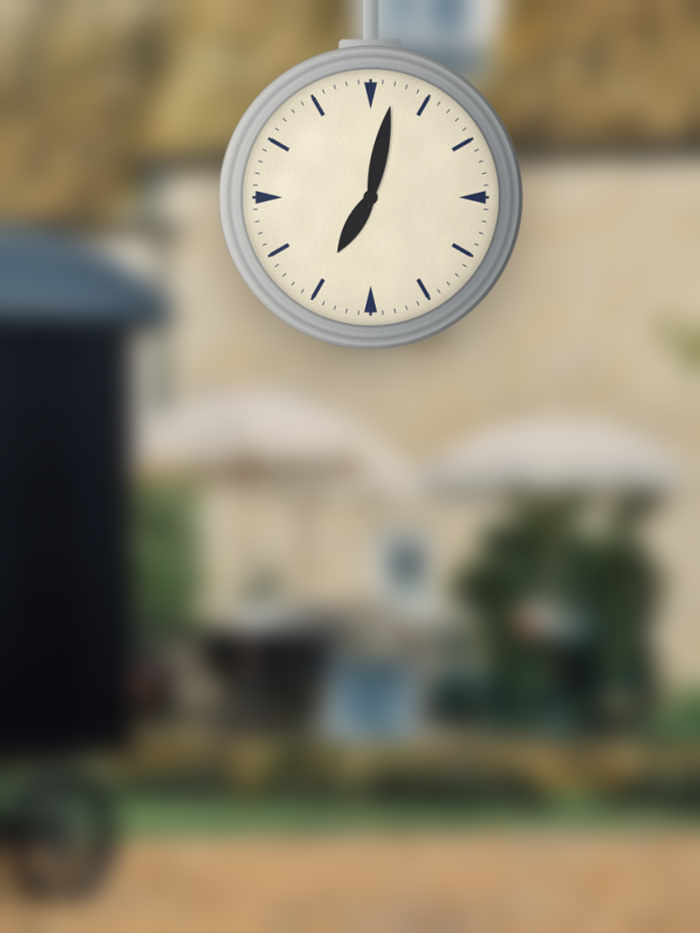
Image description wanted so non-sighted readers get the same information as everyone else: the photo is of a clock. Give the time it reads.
7:02
